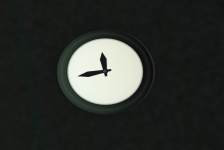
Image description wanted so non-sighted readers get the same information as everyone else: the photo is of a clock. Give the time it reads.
11:43
